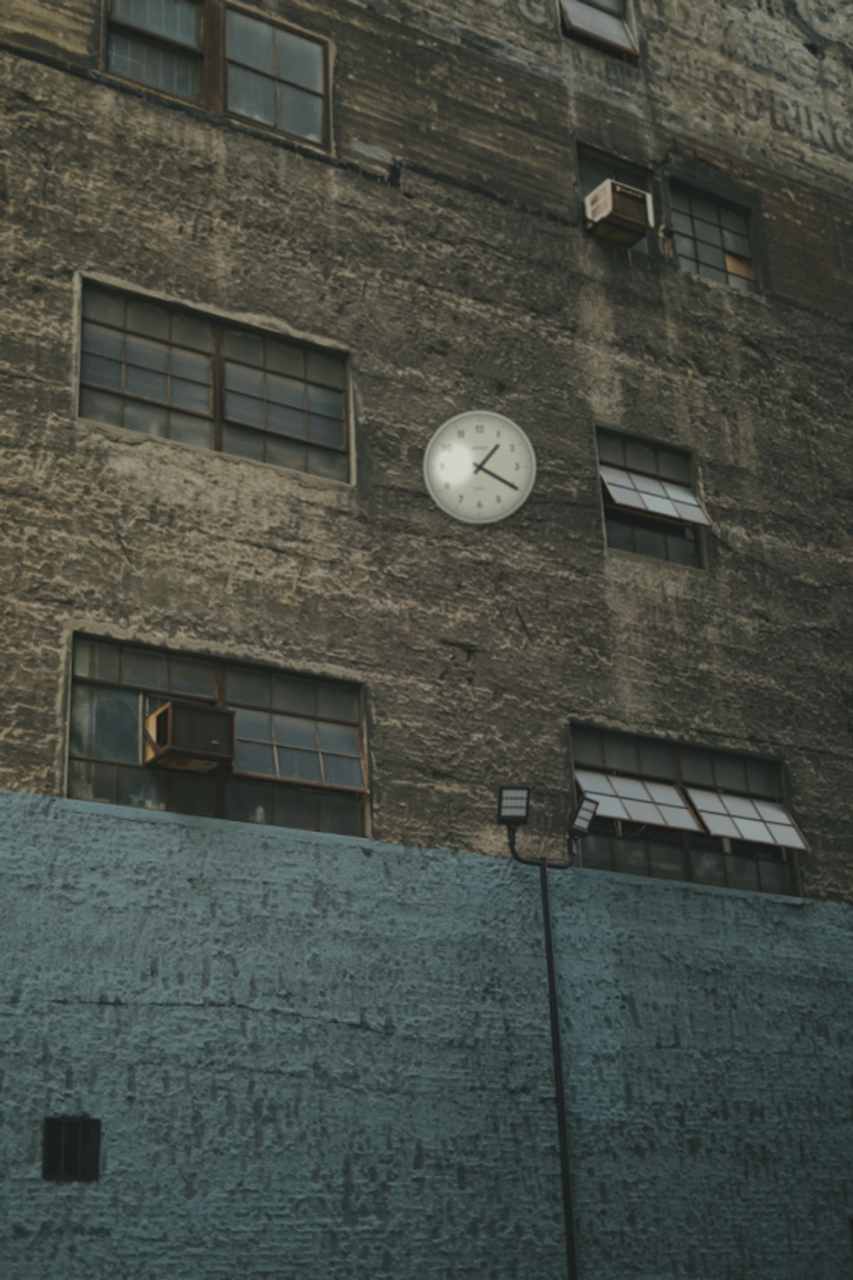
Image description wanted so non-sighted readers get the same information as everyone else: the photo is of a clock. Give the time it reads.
1:20
